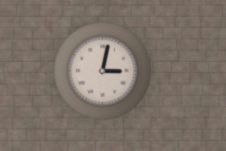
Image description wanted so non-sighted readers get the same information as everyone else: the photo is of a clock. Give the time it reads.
3:02
